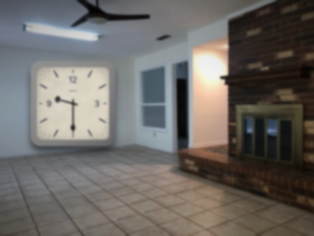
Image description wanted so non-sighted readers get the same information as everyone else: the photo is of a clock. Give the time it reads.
9:30
